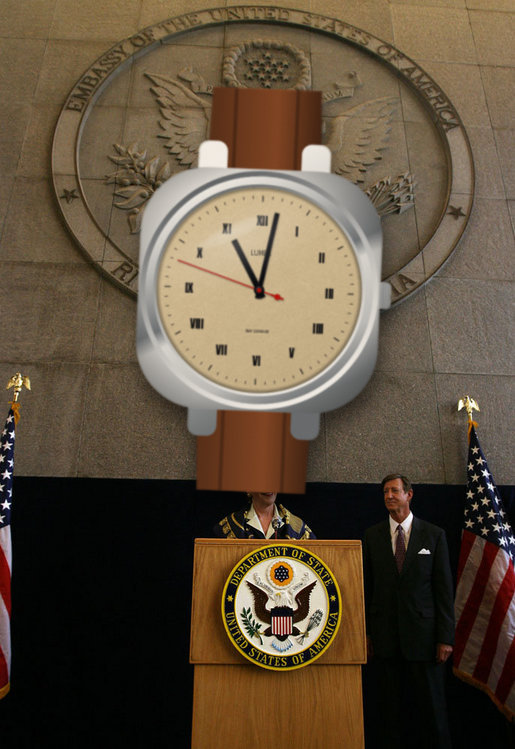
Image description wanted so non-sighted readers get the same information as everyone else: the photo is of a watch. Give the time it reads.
11:01:48
